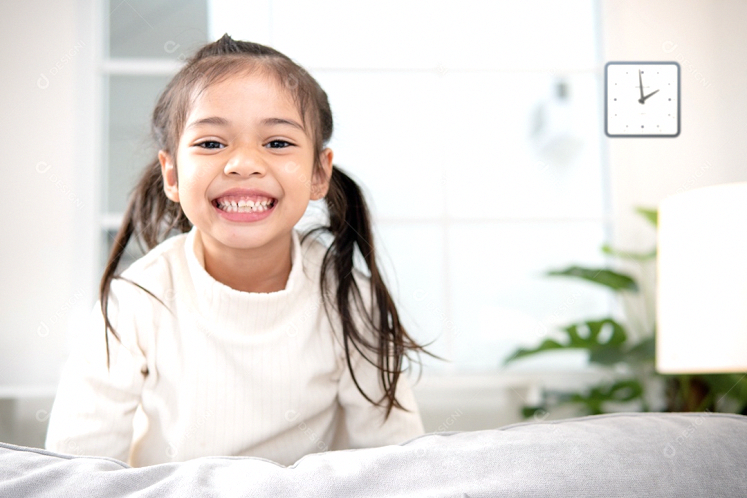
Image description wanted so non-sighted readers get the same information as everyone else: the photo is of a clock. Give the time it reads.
1:59
